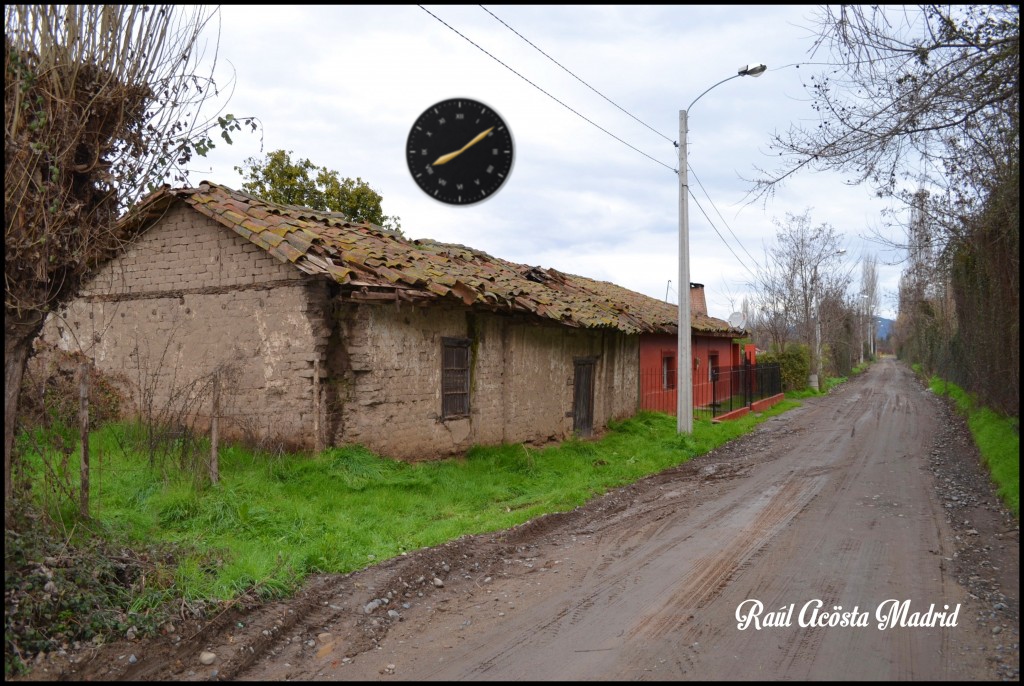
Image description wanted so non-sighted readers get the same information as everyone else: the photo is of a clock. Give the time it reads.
8:09
